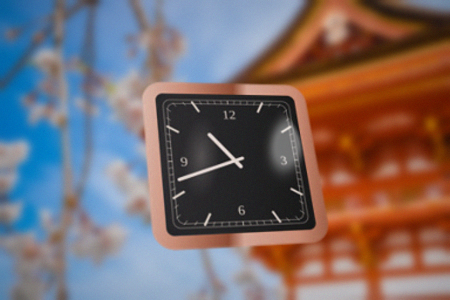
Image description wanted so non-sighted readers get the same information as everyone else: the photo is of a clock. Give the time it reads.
10:42
